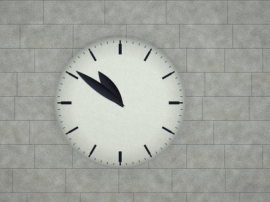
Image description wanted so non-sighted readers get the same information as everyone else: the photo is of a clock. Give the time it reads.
10:51
